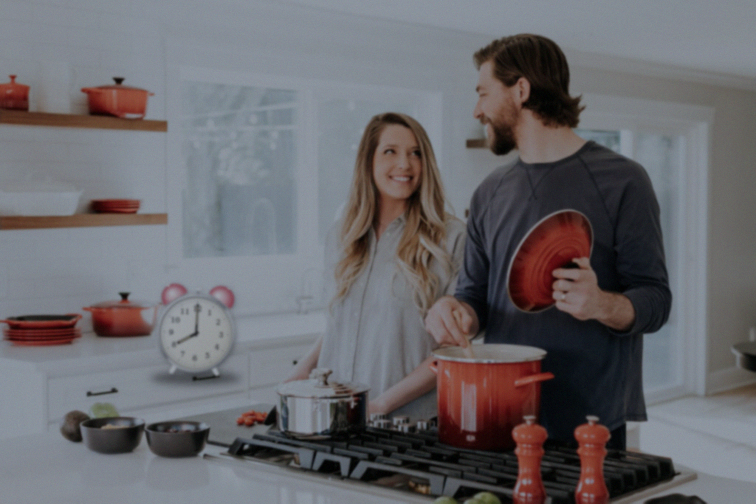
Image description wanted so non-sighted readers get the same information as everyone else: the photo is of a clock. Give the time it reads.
8:00
